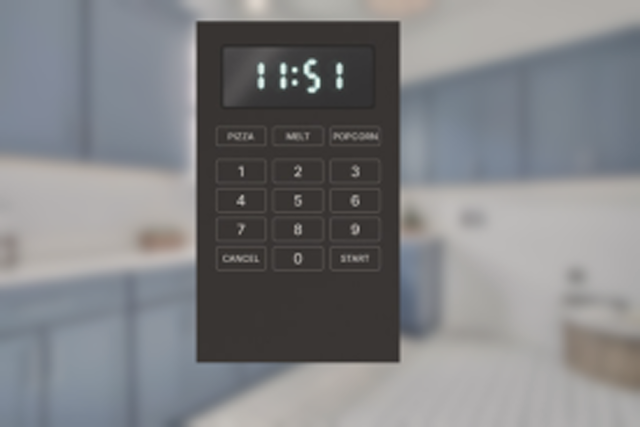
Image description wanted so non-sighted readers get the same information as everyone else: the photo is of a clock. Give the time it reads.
11:51
